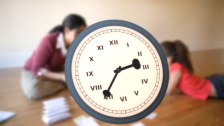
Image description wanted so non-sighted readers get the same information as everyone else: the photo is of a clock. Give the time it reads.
2:36
